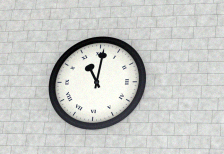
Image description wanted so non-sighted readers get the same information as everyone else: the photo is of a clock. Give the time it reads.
11:01
